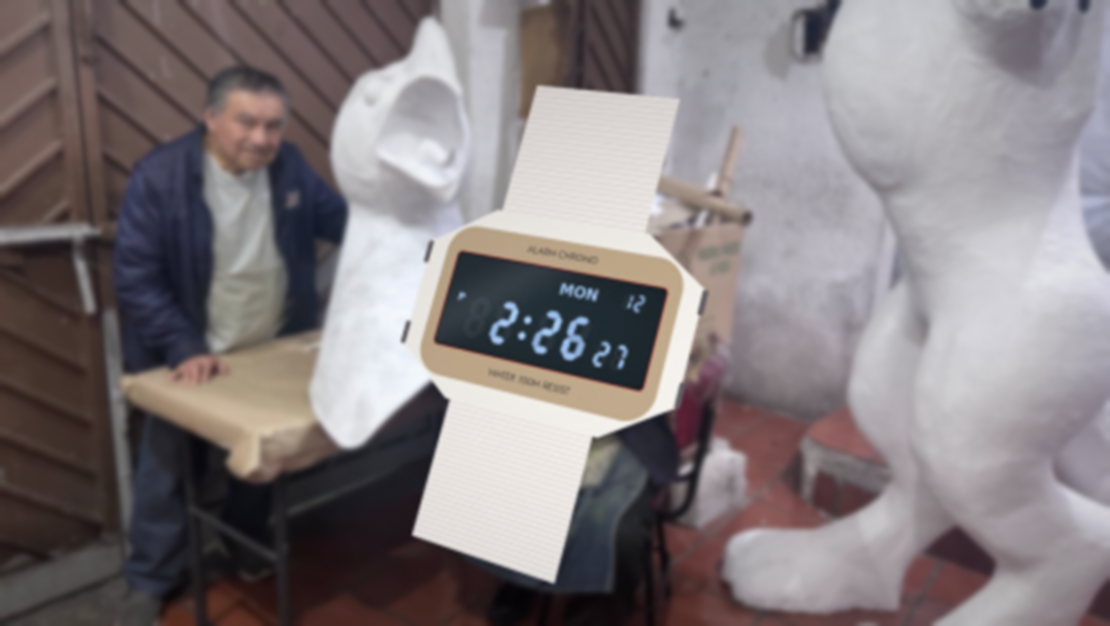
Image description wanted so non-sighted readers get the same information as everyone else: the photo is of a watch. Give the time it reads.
2:26:27
